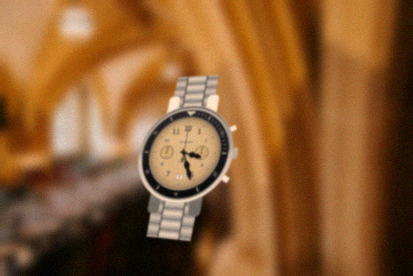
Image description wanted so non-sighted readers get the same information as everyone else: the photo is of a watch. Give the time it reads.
3:26
